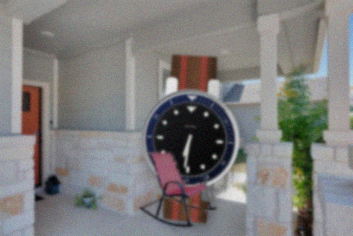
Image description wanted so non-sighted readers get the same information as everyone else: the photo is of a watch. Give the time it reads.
6:31
